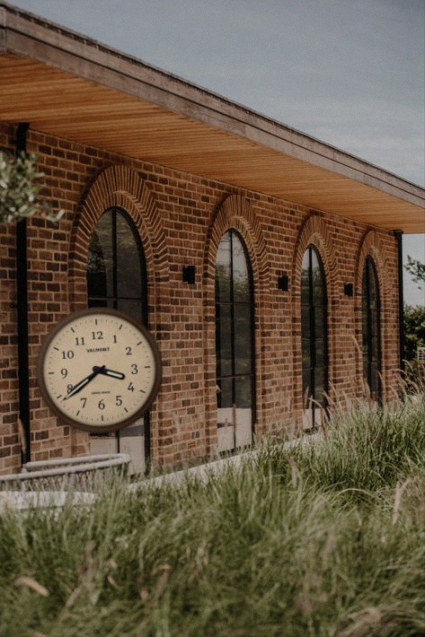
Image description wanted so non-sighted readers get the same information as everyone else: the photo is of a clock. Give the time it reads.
3:39
